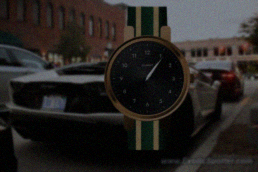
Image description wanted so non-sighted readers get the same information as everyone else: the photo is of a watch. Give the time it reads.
1:06
